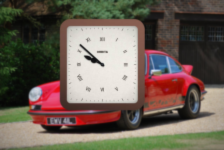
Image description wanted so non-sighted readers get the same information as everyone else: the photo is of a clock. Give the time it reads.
9:52
